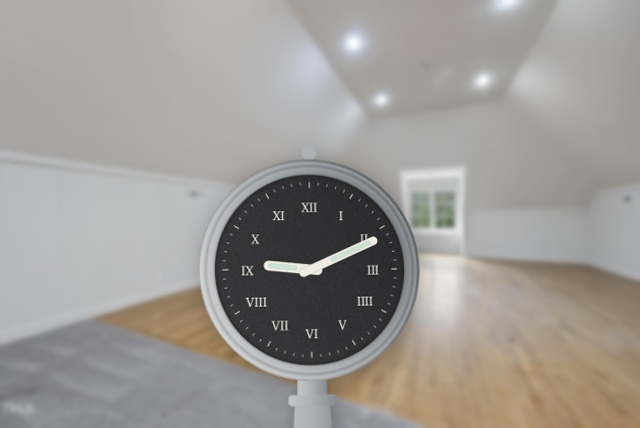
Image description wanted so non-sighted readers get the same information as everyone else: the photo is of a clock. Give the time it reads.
9:11
